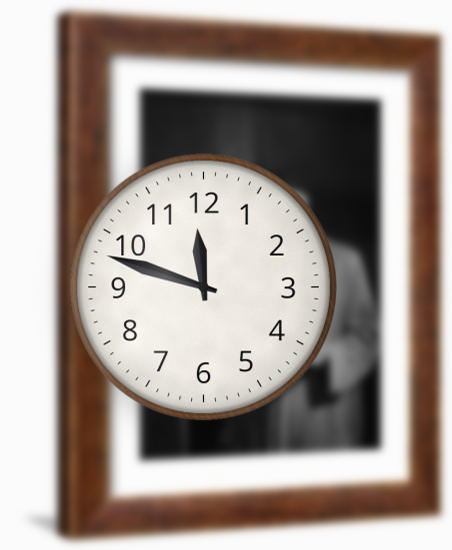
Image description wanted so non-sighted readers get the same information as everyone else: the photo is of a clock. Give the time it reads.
11:48
